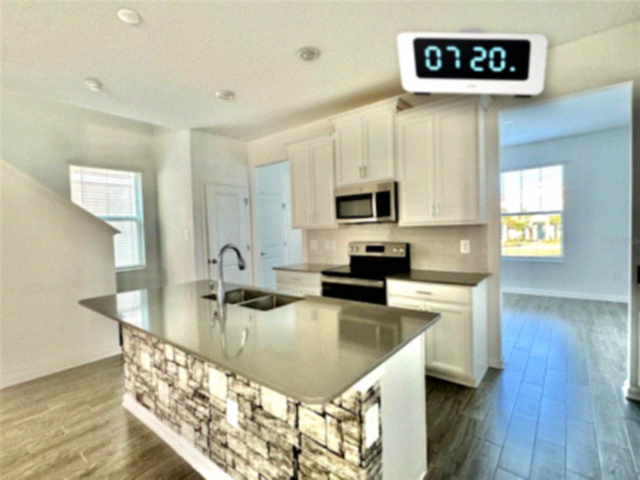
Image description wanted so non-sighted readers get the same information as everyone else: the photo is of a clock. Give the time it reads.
7:20
